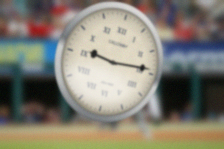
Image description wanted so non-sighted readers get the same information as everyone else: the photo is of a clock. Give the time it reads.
9:14
